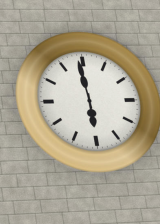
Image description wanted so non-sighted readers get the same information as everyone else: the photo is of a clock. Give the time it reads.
5:59
